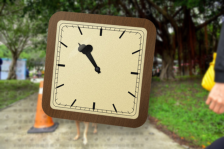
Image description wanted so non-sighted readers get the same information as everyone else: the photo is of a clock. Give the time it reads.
10:53
